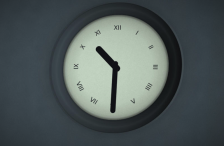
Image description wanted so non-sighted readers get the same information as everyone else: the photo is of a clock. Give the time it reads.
10:30
